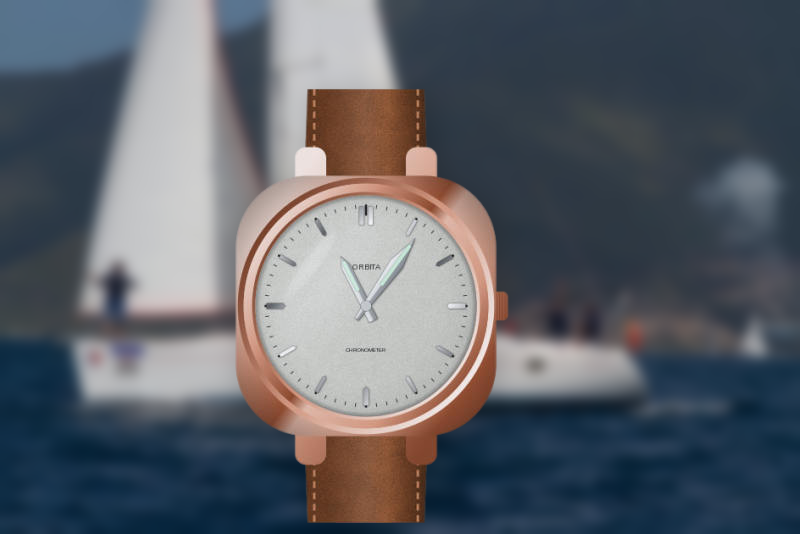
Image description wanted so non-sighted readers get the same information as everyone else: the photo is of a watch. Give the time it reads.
11:06
